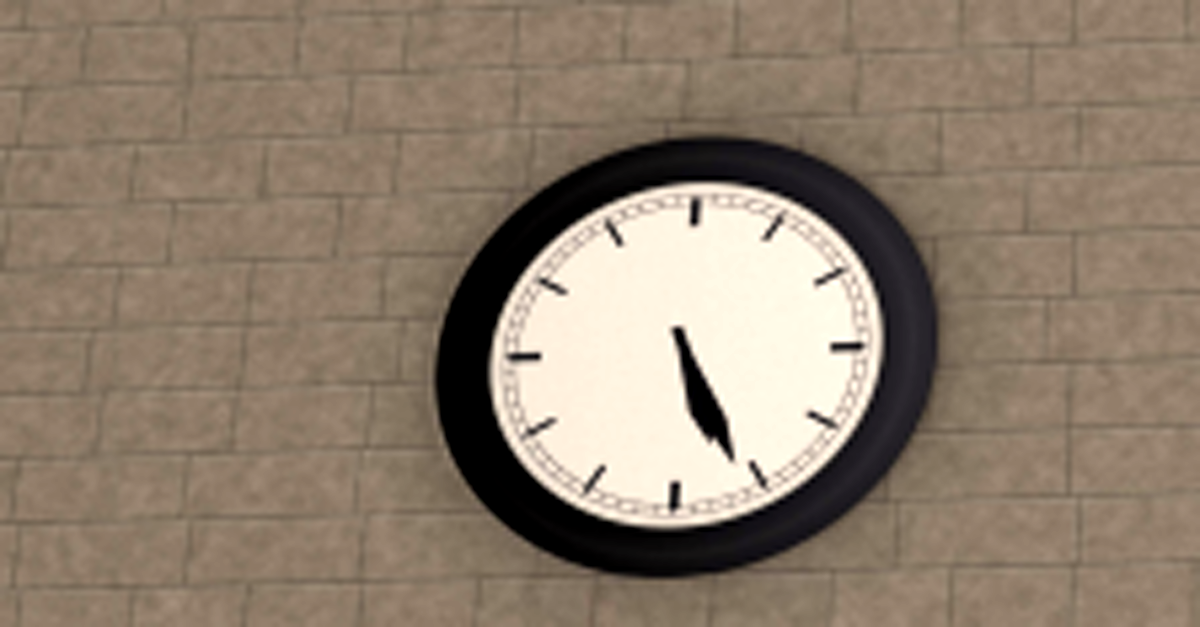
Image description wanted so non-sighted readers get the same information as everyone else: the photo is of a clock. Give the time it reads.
5:26
